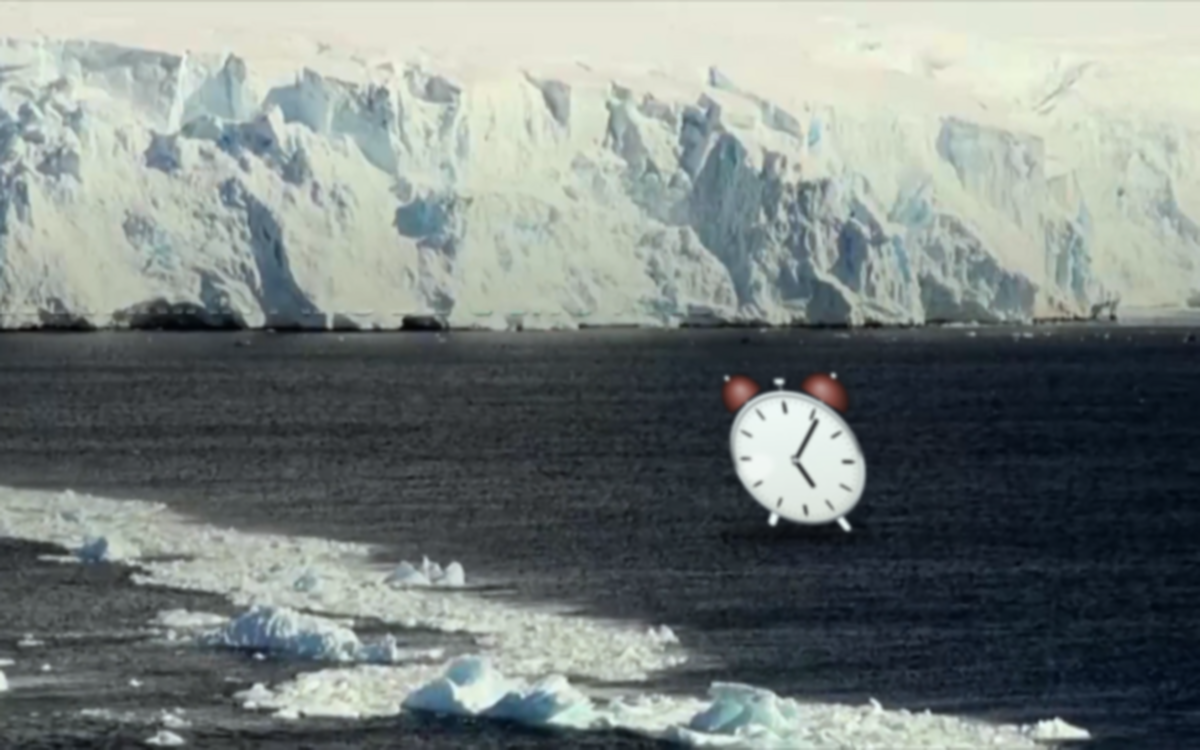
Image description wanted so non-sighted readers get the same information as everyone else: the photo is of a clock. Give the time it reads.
5:06
